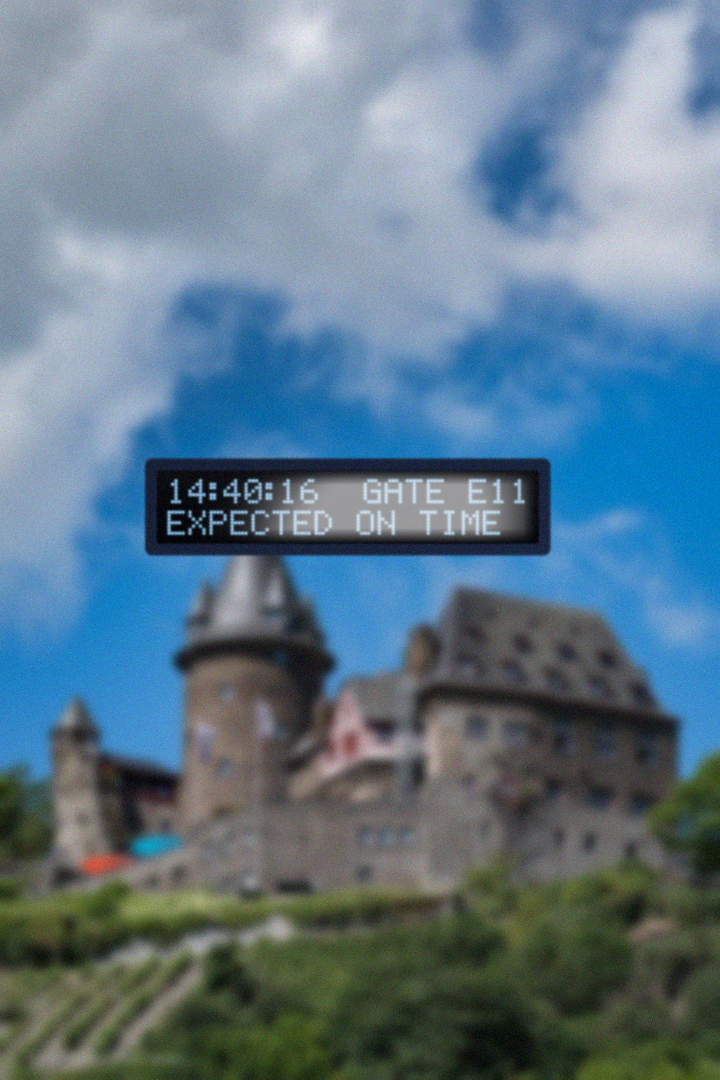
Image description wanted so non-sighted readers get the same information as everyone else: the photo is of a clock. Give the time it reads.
14:40:16
